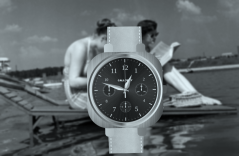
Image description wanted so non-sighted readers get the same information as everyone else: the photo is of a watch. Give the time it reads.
12:48
